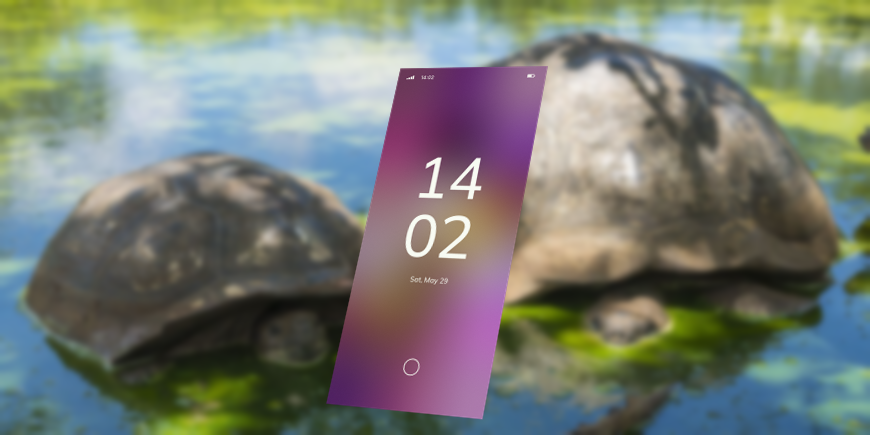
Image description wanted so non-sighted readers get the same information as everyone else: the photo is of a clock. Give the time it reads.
14:02
